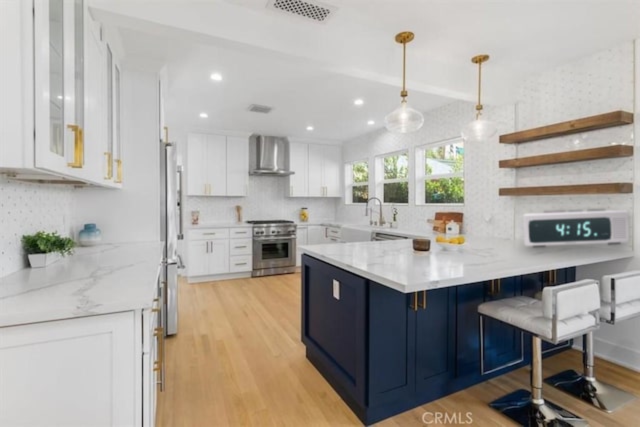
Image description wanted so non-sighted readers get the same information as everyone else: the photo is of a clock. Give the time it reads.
4:15
